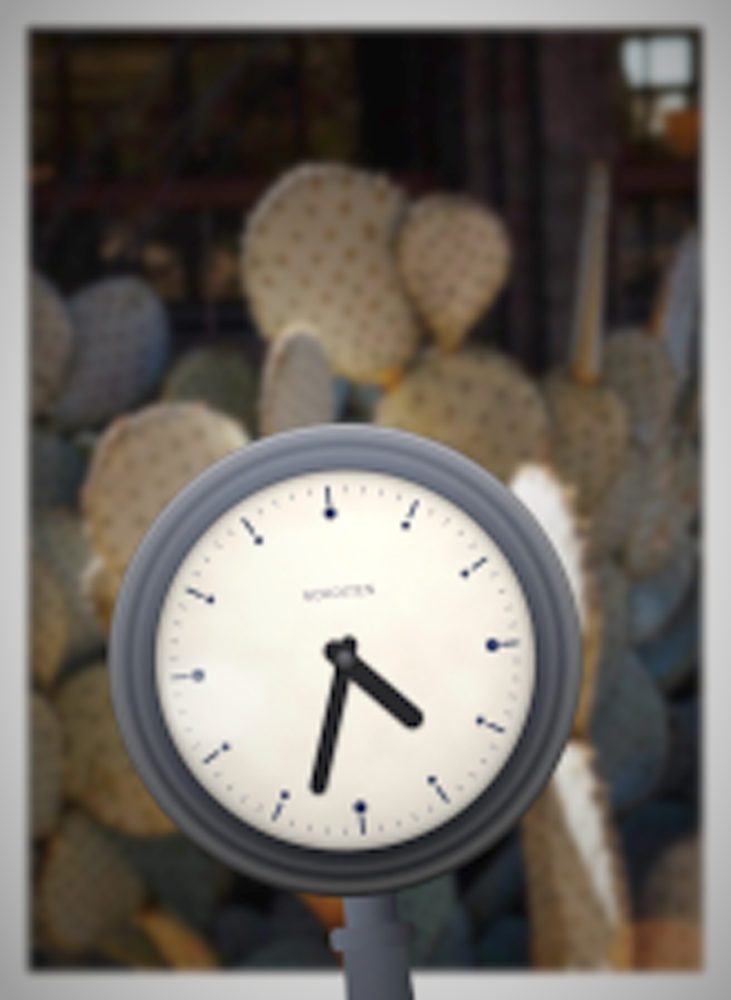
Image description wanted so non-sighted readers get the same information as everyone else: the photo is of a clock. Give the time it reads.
4:33
